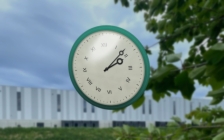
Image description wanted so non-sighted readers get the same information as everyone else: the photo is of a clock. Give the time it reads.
2:08
